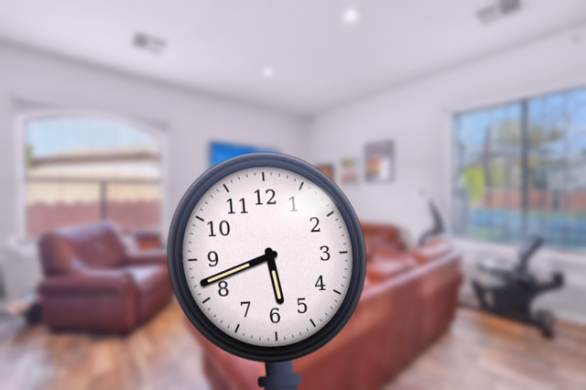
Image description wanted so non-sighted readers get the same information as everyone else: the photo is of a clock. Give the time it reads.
5:42
